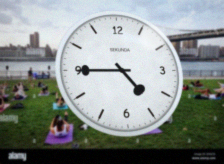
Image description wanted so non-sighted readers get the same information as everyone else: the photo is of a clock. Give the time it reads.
4:45
